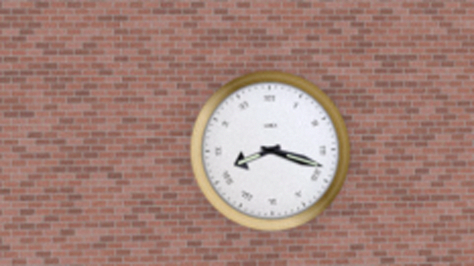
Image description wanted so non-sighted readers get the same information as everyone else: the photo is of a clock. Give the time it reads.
8:18
